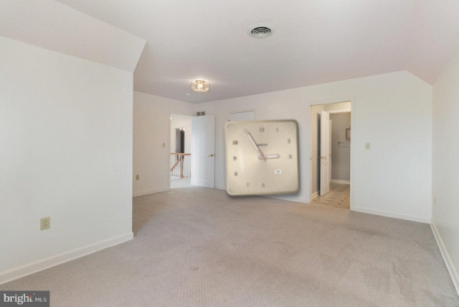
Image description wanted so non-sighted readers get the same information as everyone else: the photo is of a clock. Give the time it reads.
2:55
